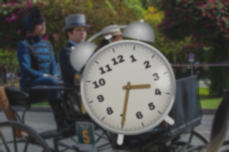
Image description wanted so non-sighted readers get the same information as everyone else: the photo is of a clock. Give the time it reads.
3:35
